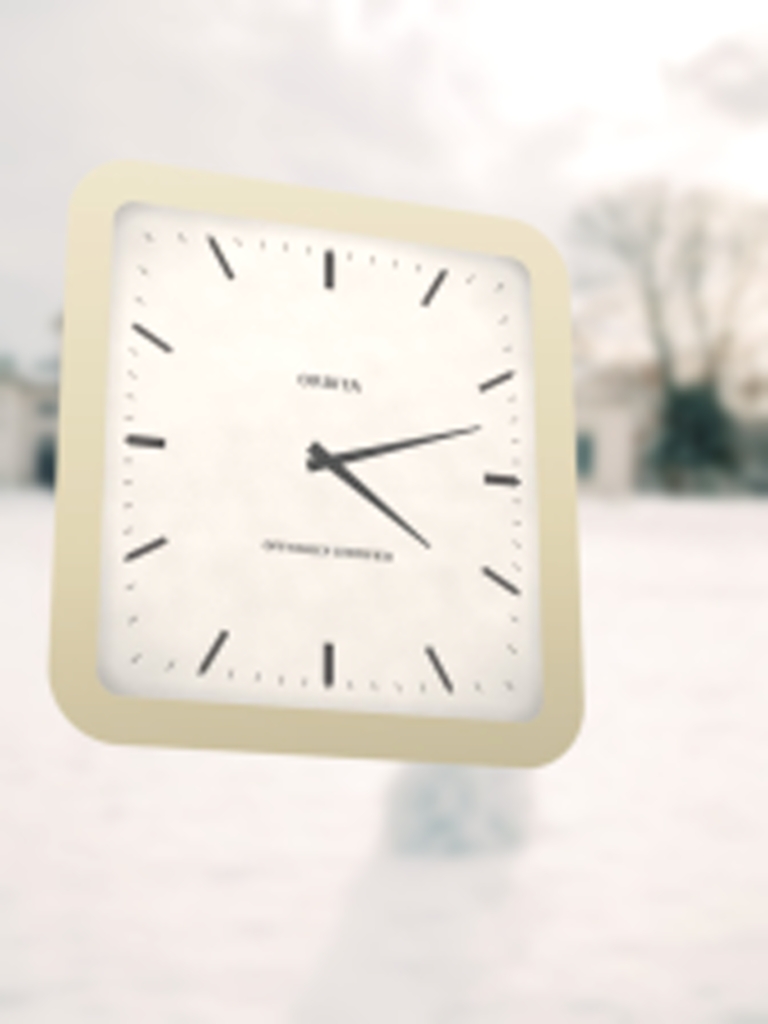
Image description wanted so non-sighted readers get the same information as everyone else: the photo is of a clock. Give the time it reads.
4:12
